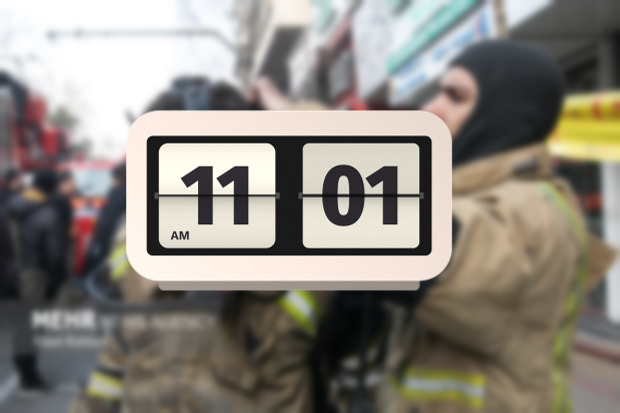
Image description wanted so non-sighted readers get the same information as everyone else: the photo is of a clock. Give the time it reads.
11:01
